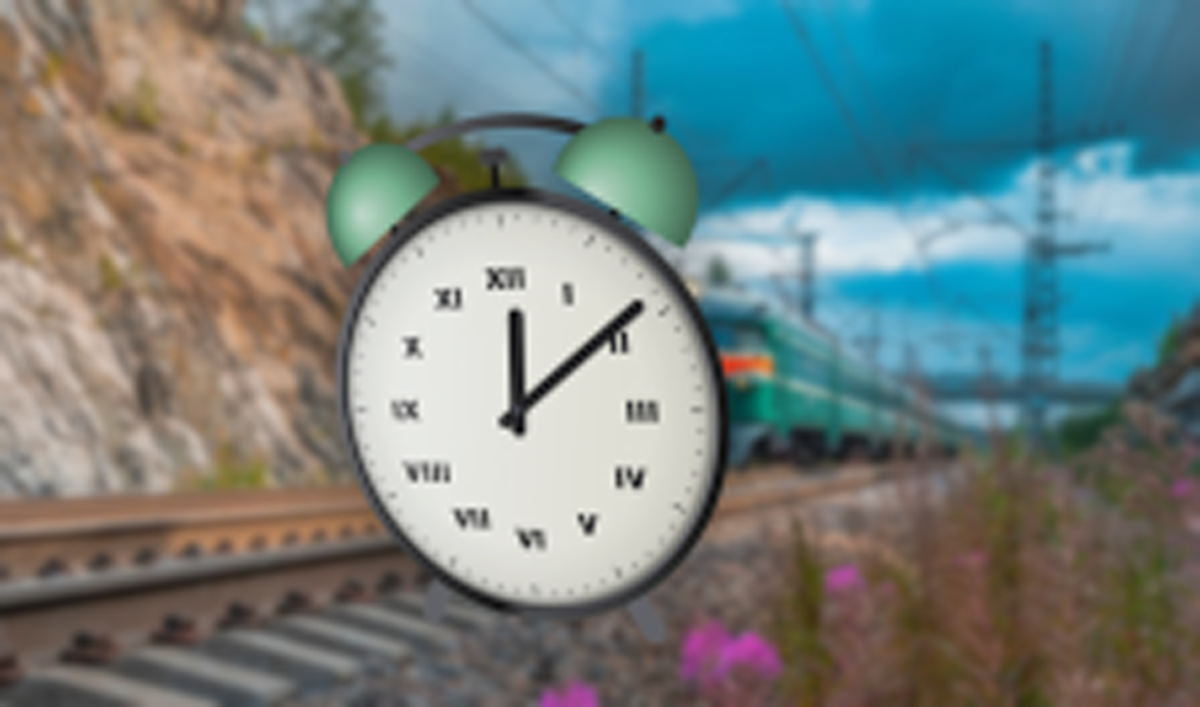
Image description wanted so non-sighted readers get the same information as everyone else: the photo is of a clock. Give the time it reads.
12:09
